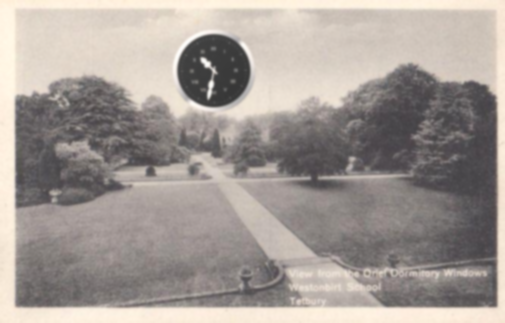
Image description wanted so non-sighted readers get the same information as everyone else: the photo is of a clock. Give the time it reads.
10:32
